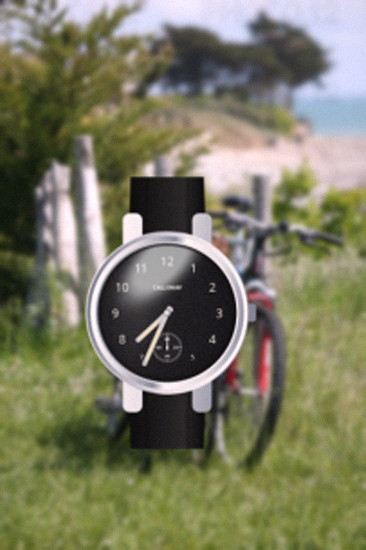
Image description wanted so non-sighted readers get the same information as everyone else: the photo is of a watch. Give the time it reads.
7:34
